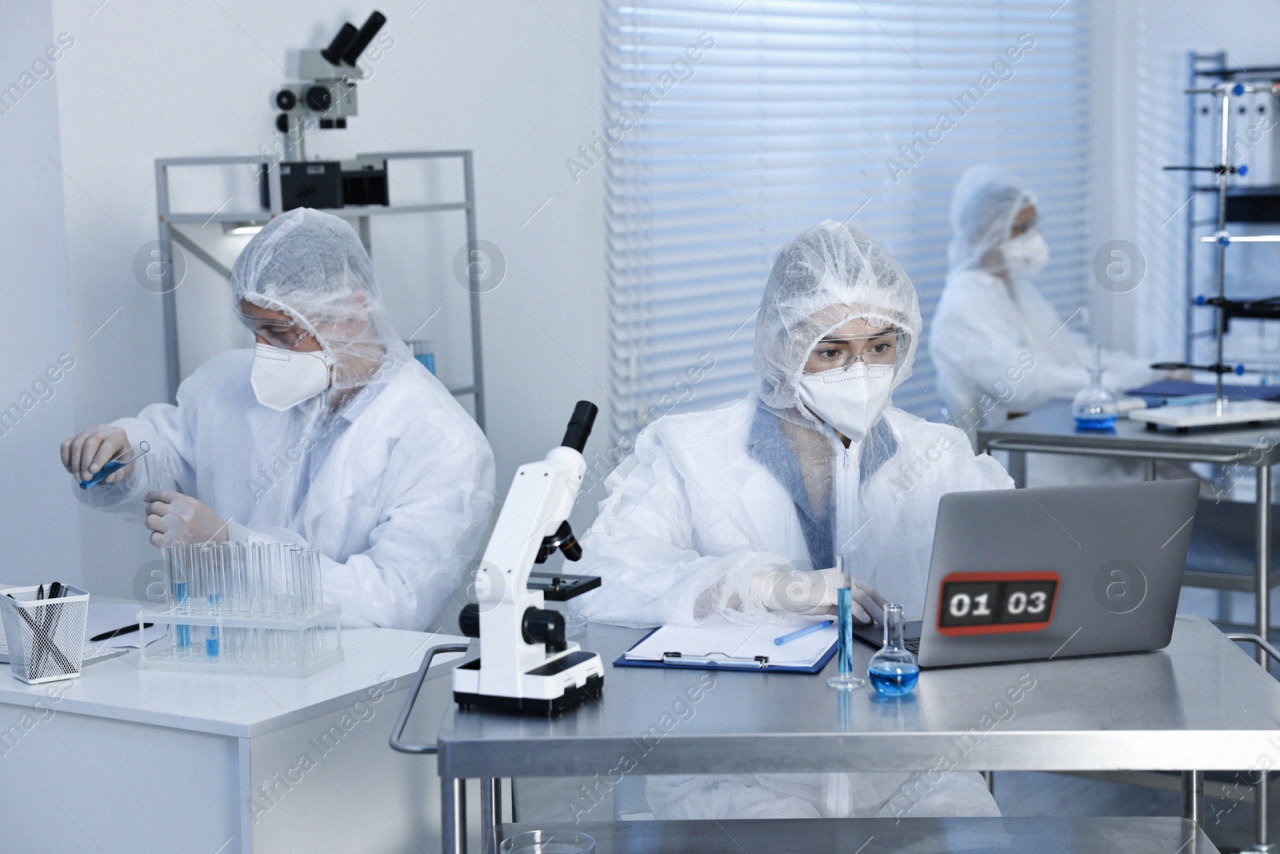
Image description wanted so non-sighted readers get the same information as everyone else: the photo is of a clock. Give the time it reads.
1:03
